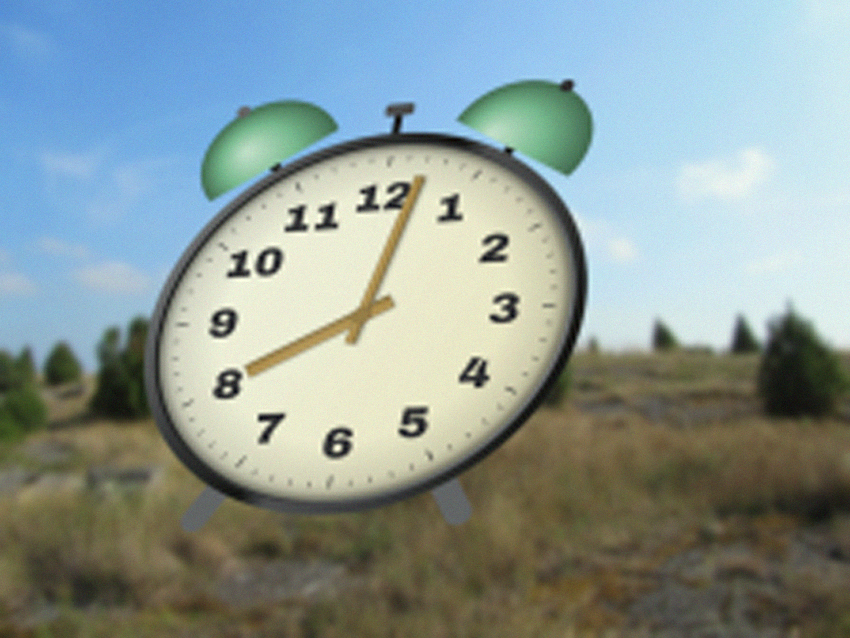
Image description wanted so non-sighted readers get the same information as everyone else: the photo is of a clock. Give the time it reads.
8:02
